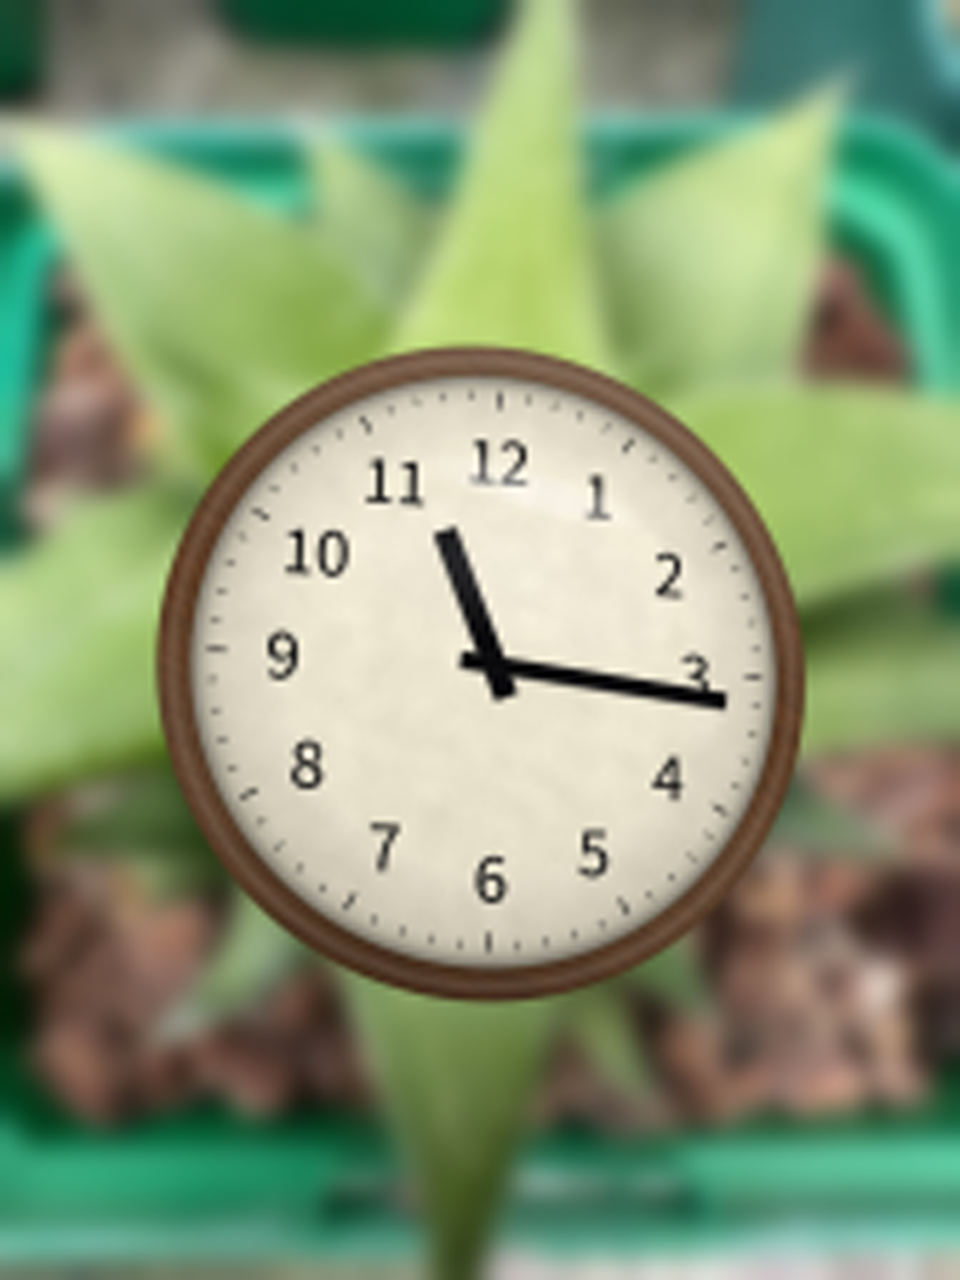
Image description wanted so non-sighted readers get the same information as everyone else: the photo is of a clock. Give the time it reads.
11:16
